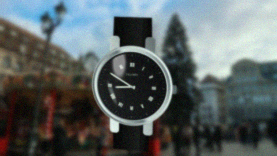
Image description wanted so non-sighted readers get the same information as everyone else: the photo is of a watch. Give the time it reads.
8:50
